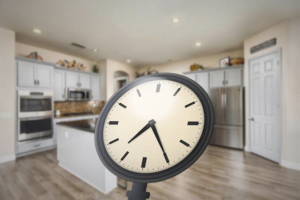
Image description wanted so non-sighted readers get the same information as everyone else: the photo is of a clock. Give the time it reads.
7:25
